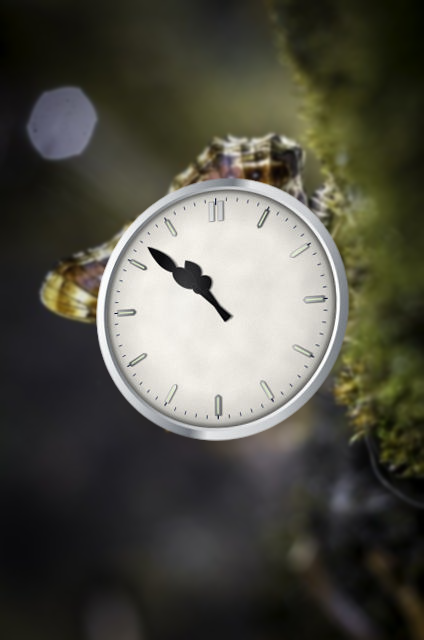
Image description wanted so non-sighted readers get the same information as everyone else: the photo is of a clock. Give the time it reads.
10:52
